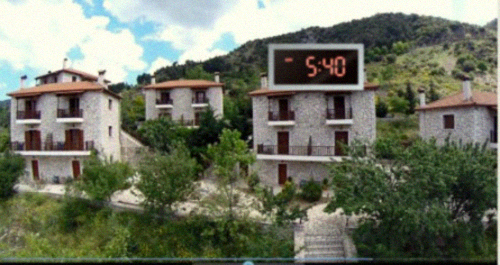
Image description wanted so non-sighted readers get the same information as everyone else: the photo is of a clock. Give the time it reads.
5:40
